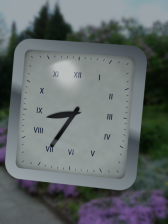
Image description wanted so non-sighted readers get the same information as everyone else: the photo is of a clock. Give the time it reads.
8:35
